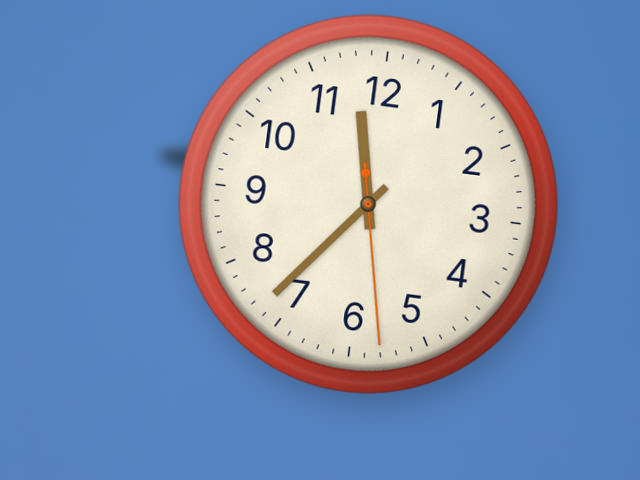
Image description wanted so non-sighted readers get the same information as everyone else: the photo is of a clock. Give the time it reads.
11:36:28
